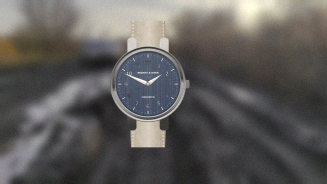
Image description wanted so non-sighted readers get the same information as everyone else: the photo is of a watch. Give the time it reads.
1:49
